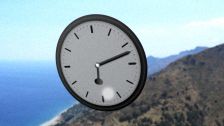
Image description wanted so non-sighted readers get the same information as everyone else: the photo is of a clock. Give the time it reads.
6:12
